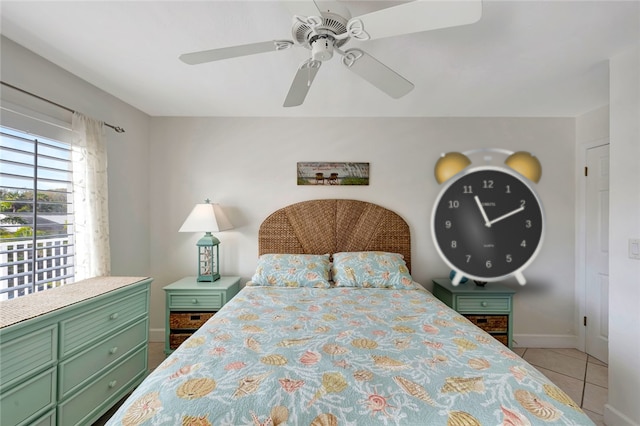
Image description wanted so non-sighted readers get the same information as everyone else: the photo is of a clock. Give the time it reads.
11:11
